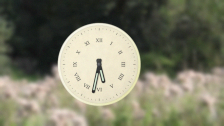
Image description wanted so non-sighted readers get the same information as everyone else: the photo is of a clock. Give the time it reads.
5:32
